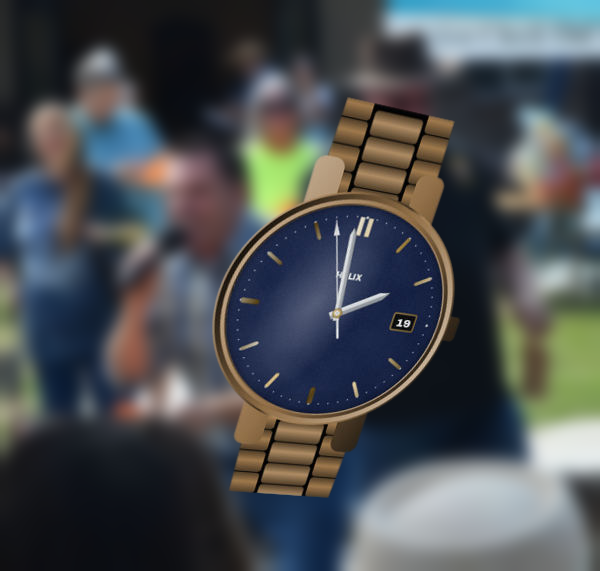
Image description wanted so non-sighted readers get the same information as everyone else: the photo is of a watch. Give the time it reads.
1:58:57
